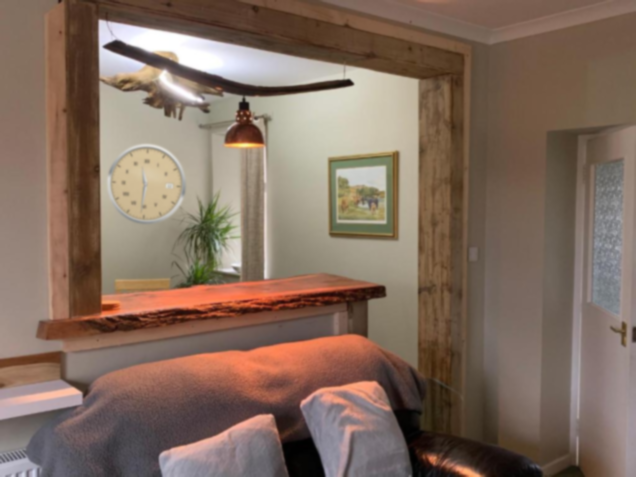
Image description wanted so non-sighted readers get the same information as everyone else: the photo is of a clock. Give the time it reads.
11:31
